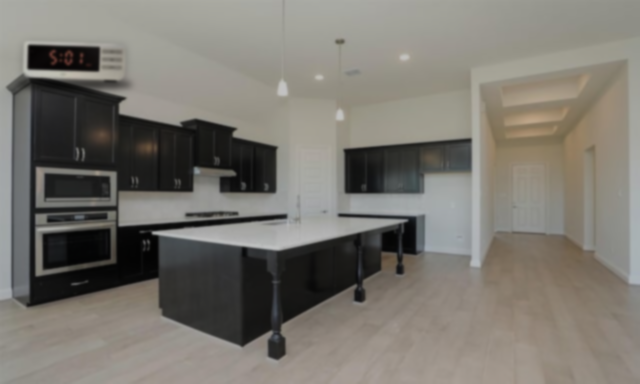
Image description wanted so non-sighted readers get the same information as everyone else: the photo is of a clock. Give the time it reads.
5:01
